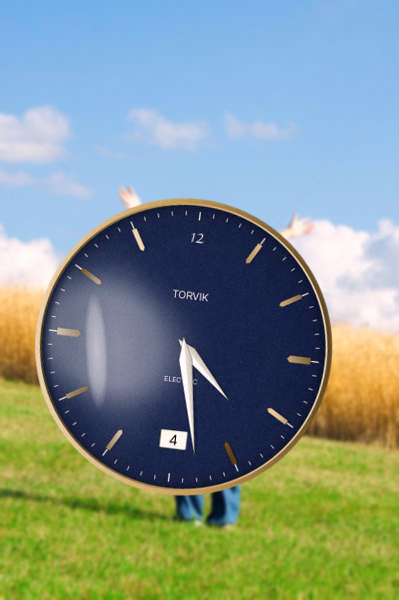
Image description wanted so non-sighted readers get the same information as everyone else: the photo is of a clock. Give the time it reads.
4:28
